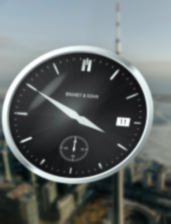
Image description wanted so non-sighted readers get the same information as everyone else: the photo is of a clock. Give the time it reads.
3:50
